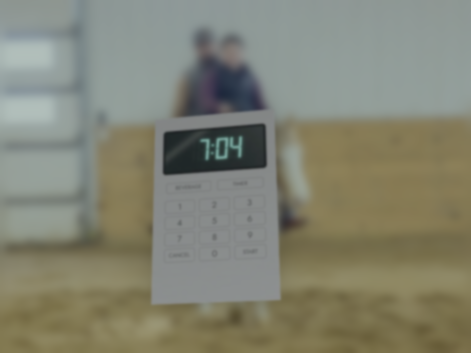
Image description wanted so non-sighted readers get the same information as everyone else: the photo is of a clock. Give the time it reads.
7:04
